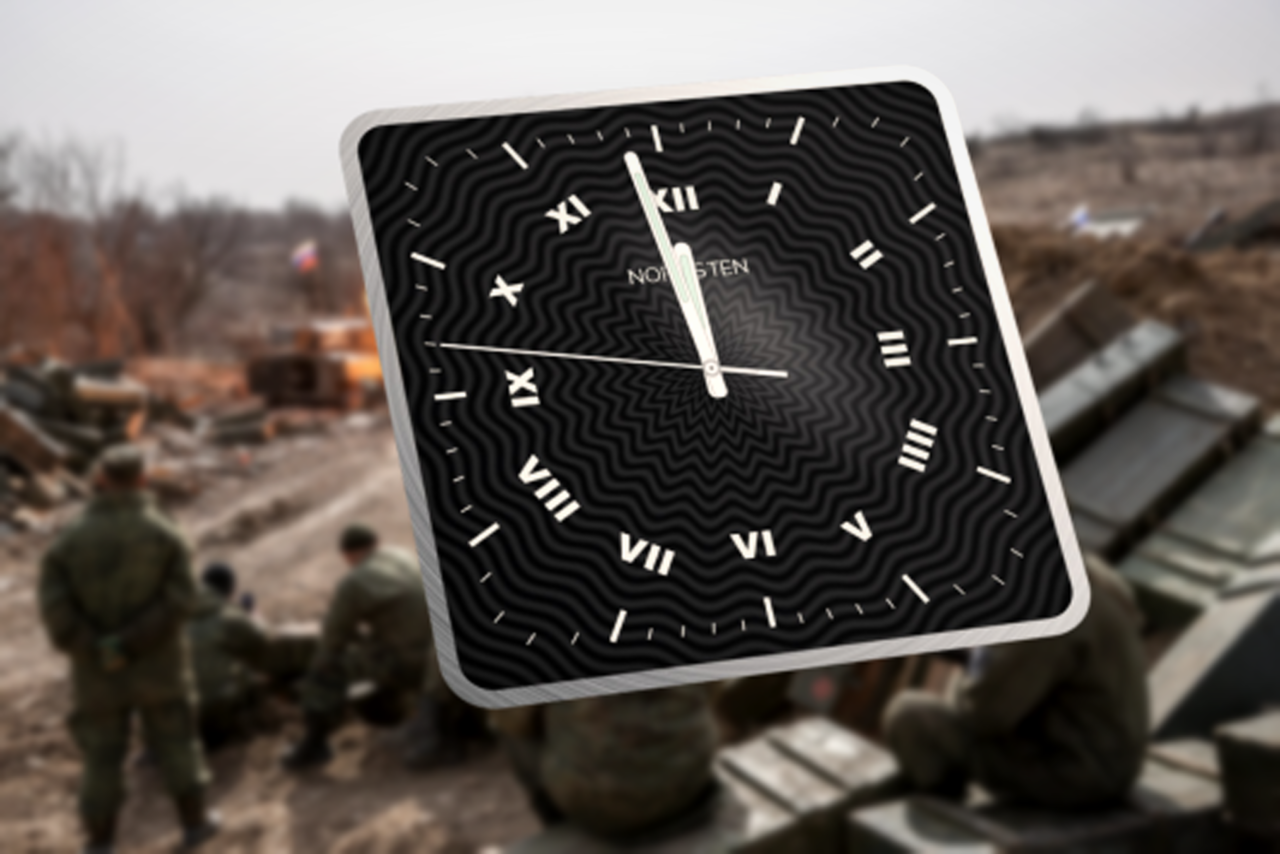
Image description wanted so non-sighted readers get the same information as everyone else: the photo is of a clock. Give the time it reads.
11:58:47
